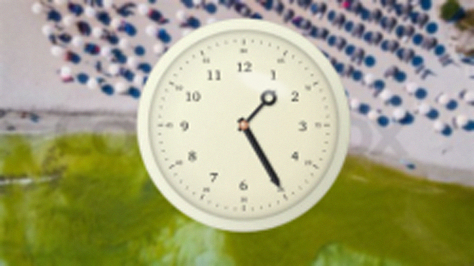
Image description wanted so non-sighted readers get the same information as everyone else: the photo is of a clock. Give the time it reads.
1:25
